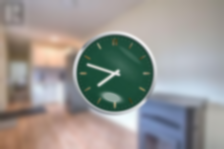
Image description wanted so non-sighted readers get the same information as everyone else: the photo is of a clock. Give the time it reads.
7:48
